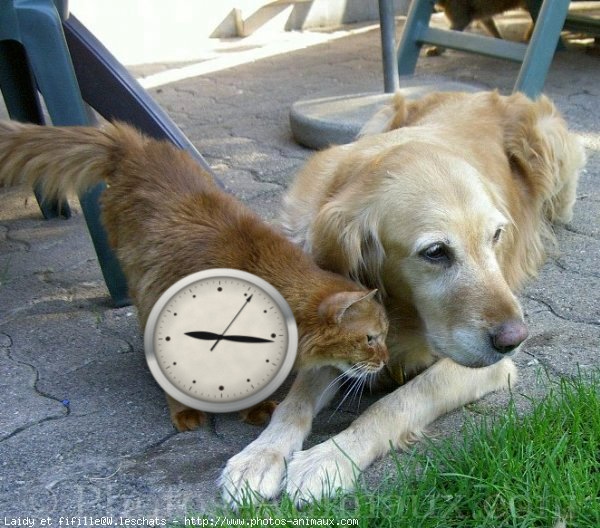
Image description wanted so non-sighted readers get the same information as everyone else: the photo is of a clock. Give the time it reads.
9:16:06
